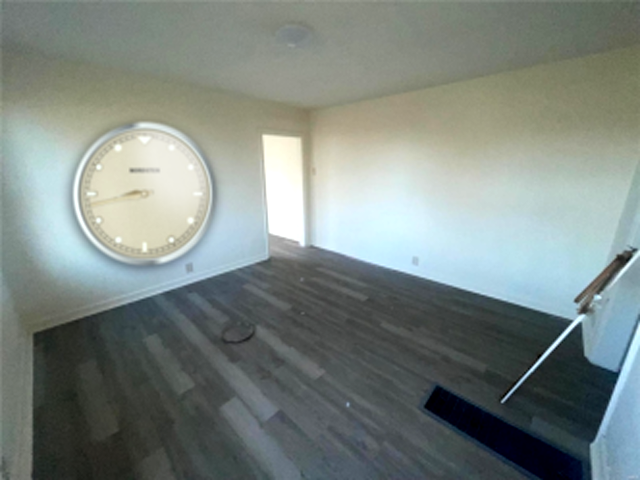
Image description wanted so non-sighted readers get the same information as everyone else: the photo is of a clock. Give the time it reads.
8:43
